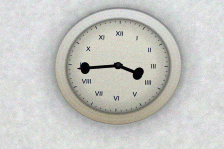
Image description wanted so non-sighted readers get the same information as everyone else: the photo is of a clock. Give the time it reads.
3:44
